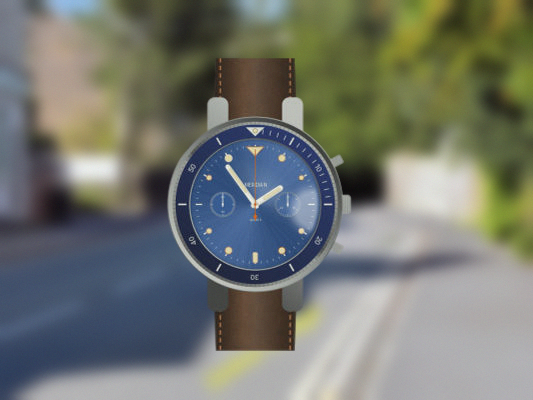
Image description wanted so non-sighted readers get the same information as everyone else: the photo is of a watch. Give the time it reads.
1:54
